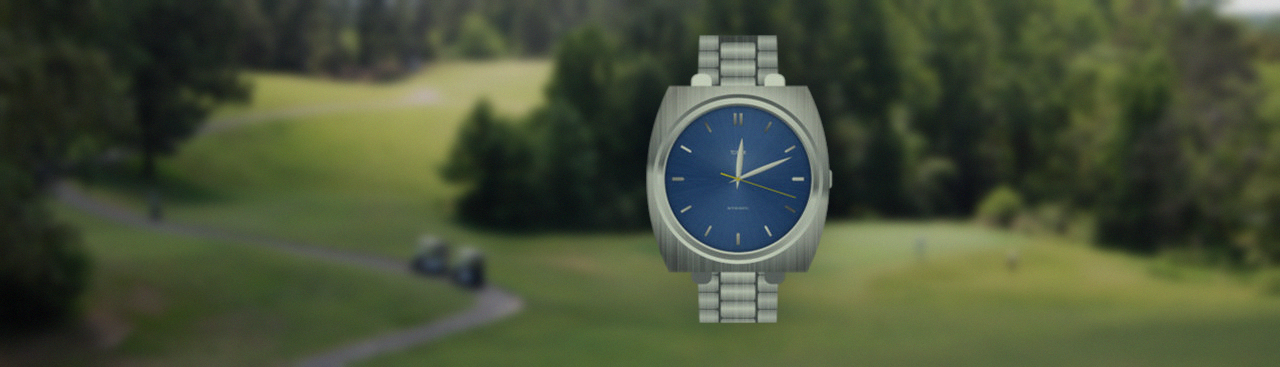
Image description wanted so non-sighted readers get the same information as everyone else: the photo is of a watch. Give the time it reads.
12:11:18
